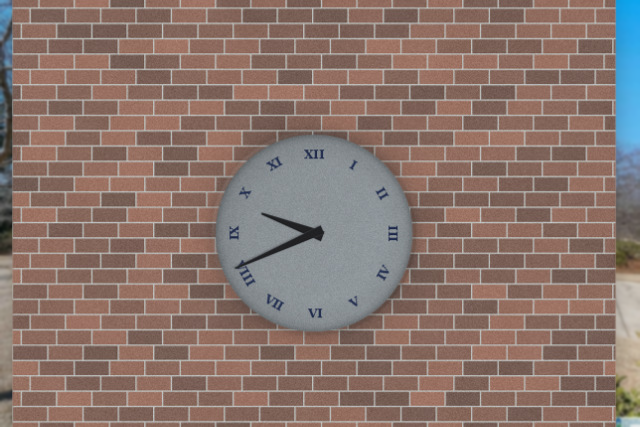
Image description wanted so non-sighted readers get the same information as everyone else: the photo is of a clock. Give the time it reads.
9:41
